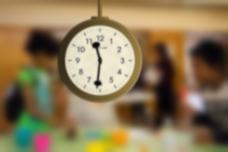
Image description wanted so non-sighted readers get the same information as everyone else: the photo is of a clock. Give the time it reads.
11:31
